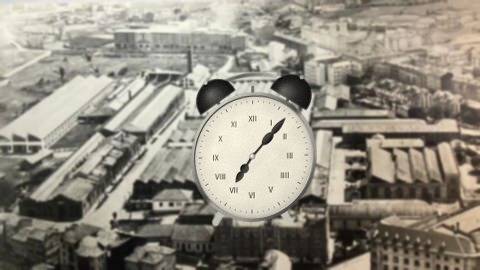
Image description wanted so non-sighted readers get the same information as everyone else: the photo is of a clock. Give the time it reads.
7:07
